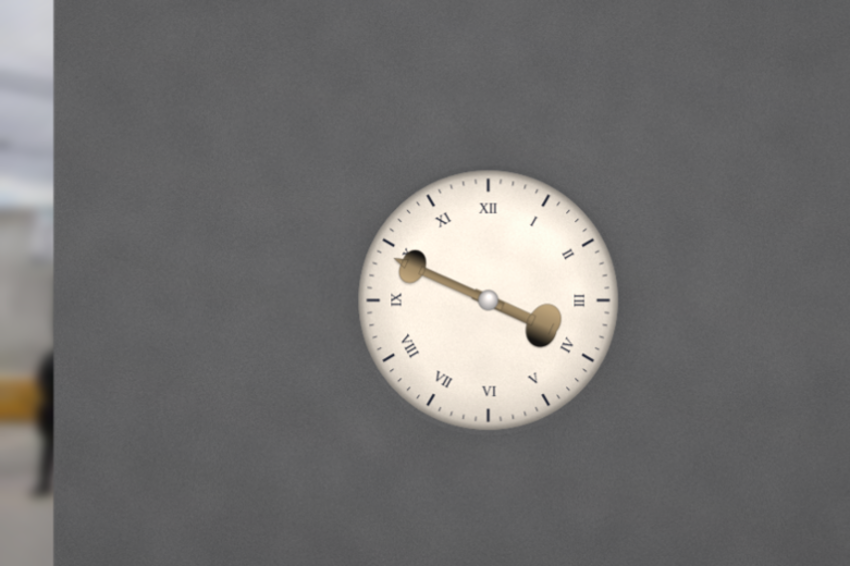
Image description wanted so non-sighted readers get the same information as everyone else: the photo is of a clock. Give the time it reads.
3:49
